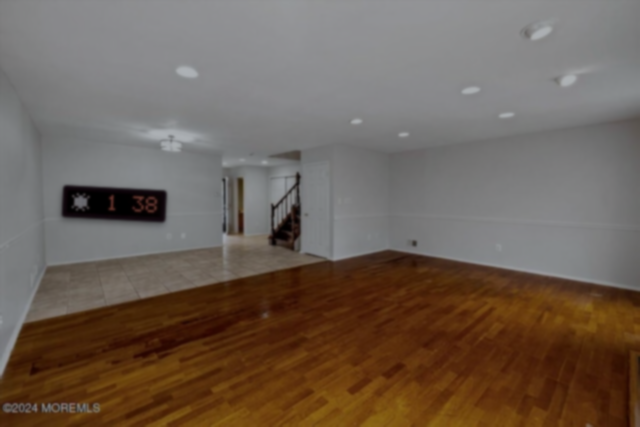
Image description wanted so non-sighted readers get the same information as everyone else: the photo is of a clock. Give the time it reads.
1:38
